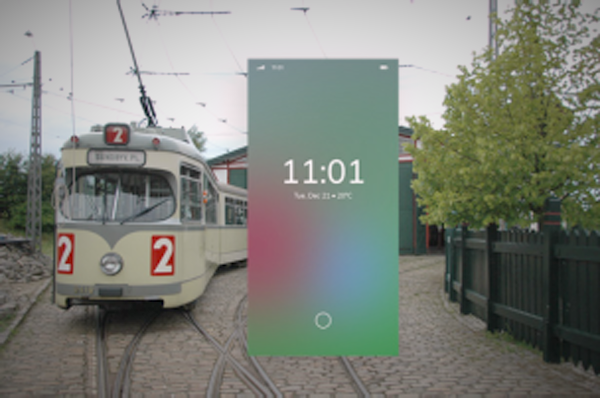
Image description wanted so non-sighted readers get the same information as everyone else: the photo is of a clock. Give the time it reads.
11:01
